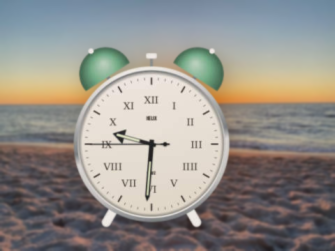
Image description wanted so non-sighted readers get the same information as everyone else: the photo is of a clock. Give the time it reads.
9:30:45
